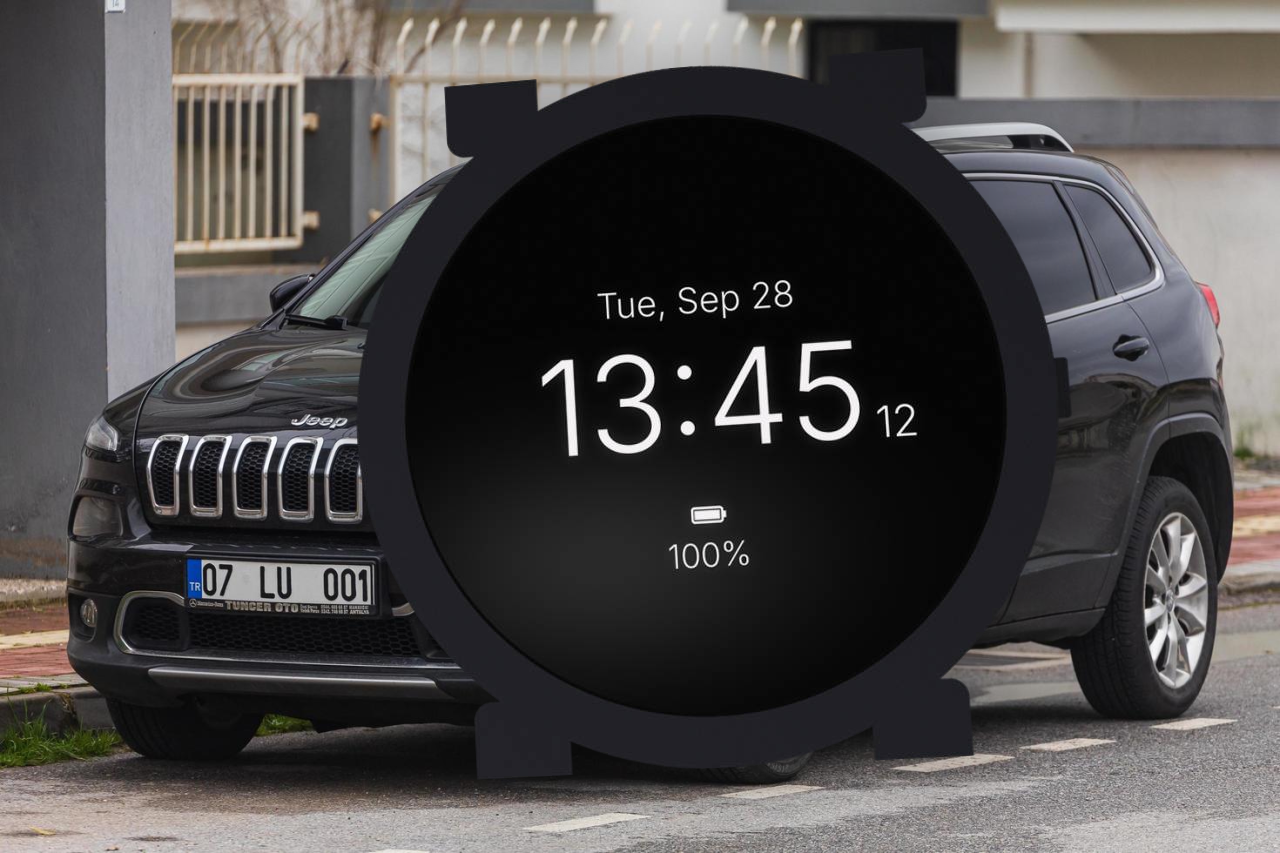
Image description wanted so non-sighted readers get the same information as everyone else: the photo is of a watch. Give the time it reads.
13:45:12
